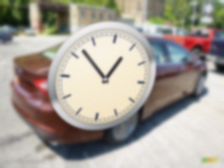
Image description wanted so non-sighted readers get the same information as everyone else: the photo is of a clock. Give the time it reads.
12:52
